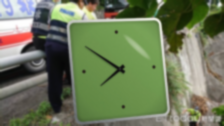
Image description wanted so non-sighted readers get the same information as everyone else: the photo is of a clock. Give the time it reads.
7:51
